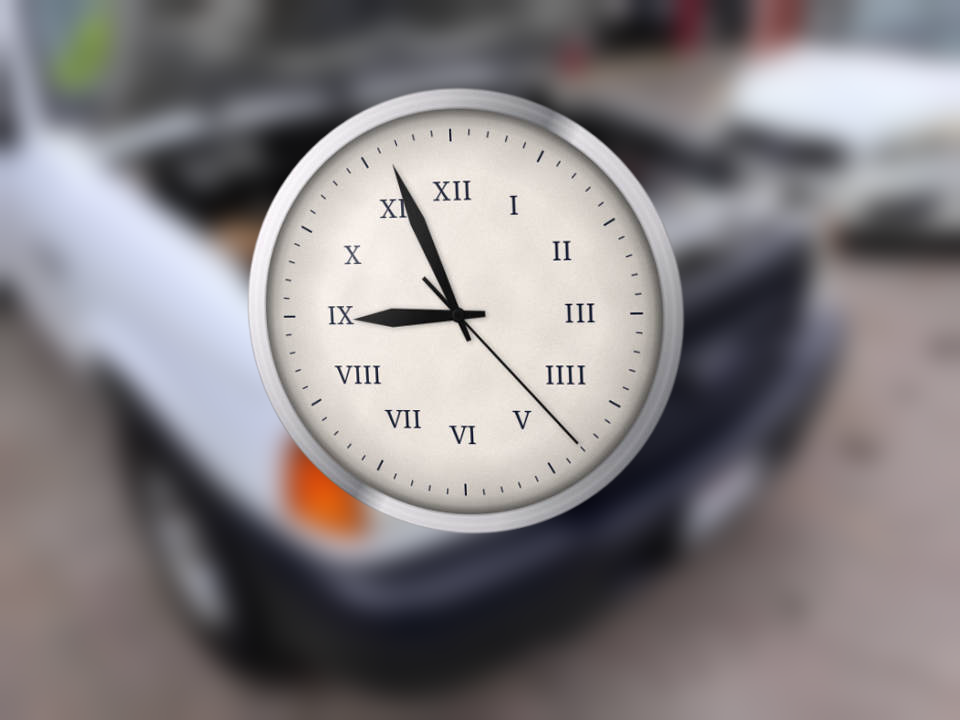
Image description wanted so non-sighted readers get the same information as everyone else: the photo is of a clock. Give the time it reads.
8:56:23
